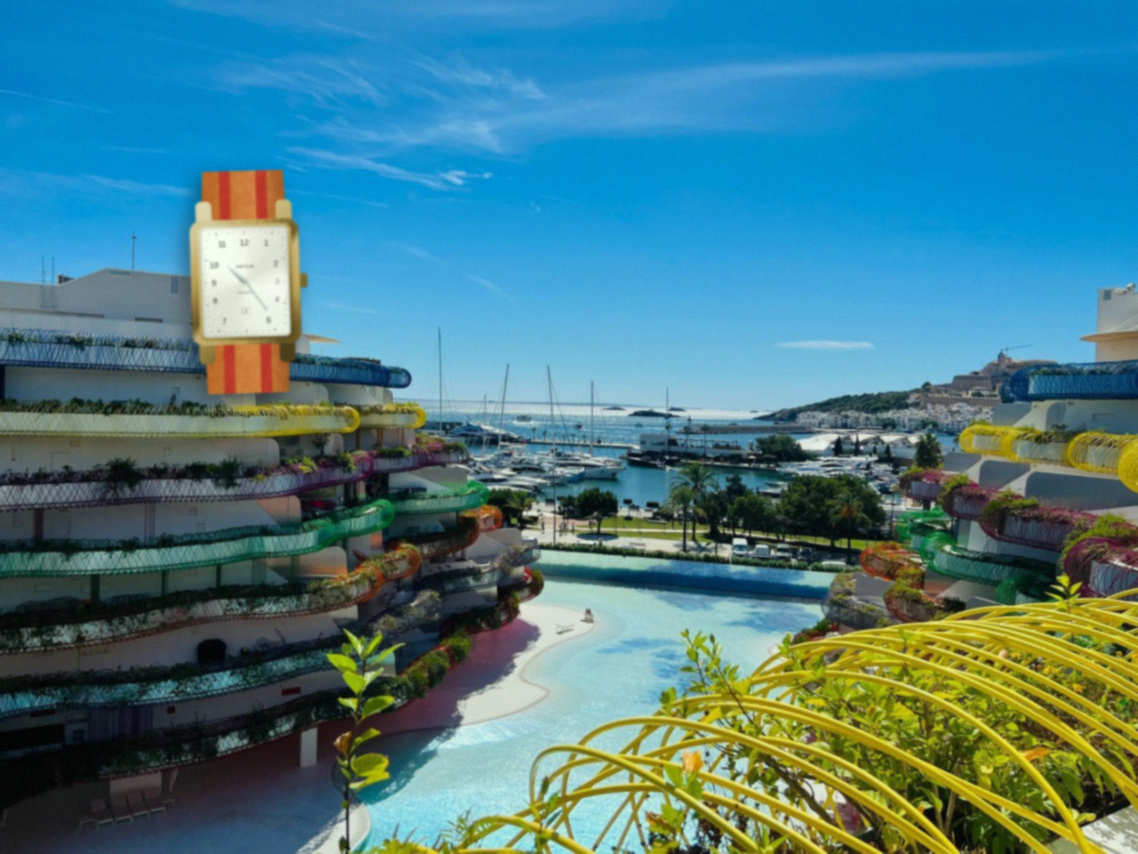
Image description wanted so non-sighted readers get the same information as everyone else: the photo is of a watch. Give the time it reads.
10:24
